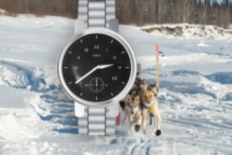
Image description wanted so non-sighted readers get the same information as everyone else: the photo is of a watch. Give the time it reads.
2:39
